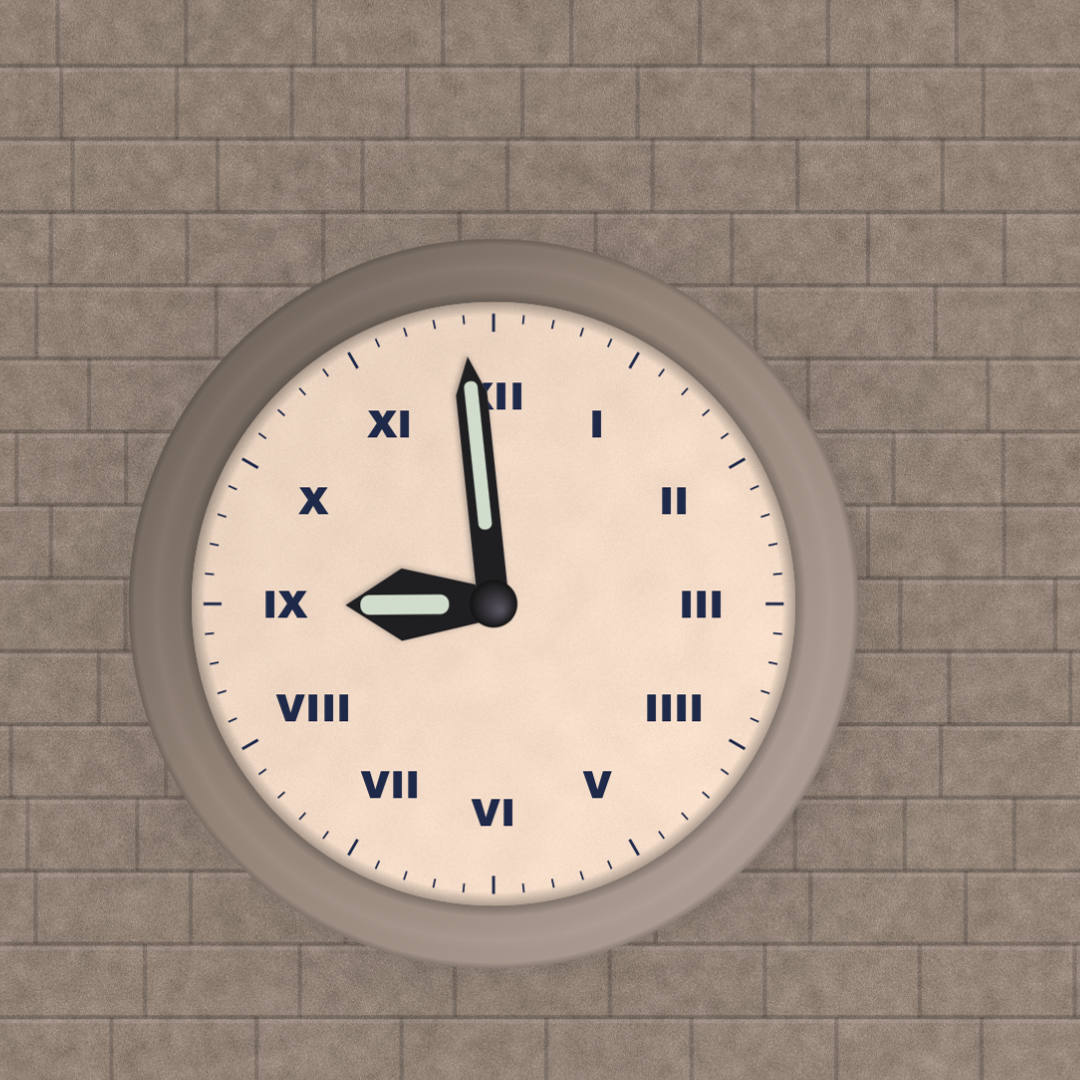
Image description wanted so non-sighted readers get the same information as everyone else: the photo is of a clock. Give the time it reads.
8:59
